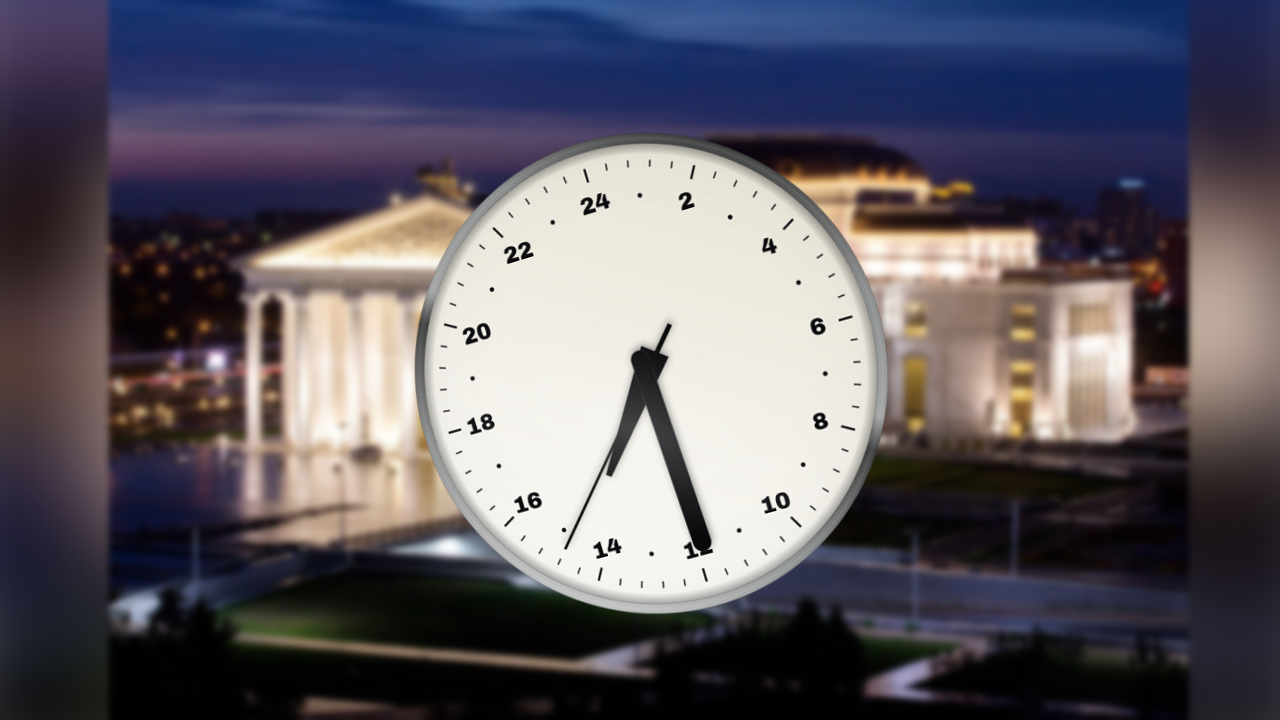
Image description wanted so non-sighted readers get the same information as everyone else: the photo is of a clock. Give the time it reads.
14:29:37
